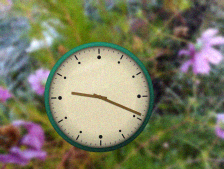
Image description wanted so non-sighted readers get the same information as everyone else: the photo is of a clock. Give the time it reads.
9:19
